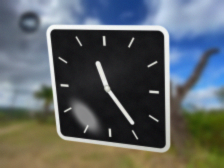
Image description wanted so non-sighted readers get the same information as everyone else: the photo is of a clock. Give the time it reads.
11:24
